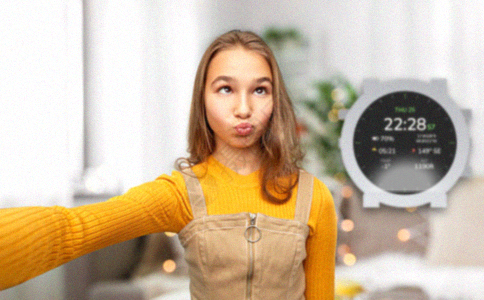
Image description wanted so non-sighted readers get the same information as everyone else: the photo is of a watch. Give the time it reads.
22:28
